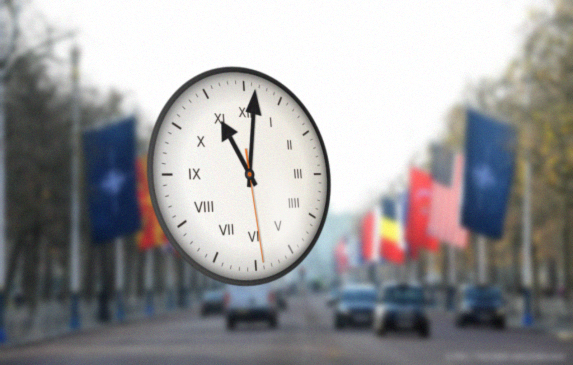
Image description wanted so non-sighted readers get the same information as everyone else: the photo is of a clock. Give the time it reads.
11:01:29
